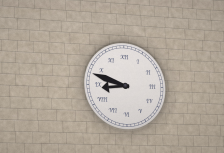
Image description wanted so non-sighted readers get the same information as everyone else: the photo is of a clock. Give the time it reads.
8:48
